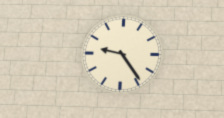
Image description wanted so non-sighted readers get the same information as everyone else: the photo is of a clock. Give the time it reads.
9:24
